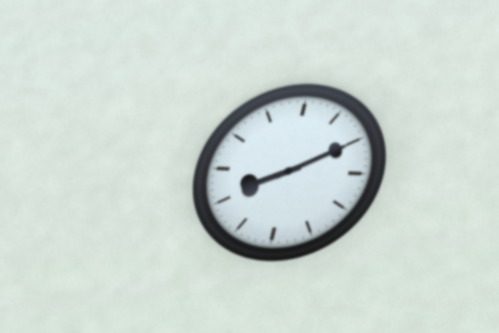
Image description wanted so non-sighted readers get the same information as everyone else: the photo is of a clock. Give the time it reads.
8:10
